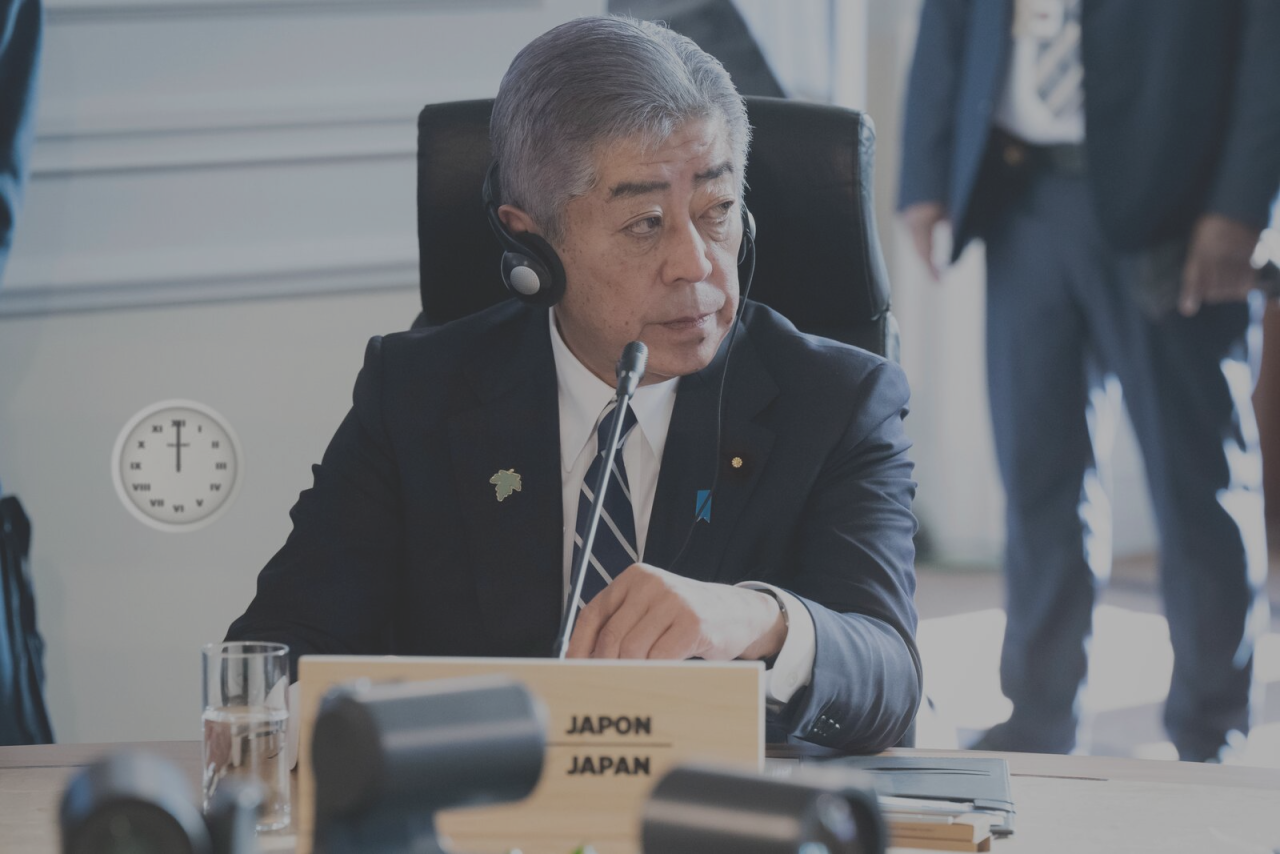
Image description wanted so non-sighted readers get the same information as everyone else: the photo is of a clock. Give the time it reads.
12:00
